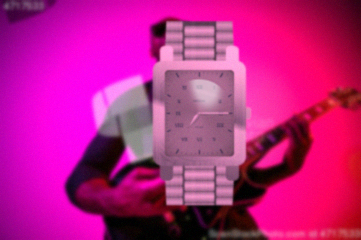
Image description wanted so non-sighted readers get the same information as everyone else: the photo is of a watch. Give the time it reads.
7:15
